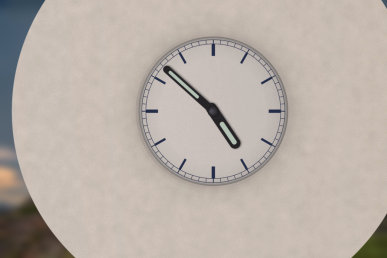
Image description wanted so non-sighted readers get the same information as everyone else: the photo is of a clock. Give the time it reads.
4:52
